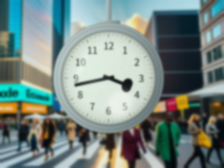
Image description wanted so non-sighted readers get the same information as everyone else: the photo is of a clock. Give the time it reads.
3:43
